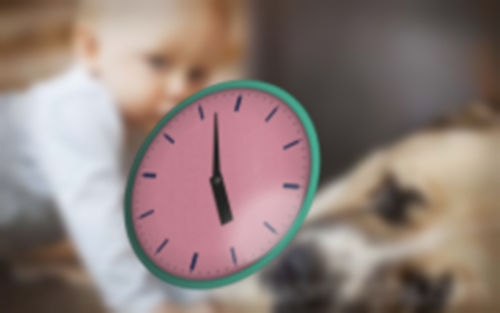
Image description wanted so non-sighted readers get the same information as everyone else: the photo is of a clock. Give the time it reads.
4:57
